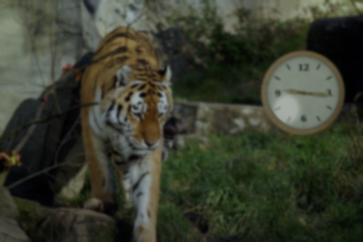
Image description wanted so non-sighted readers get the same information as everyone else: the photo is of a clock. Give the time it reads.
9:16
